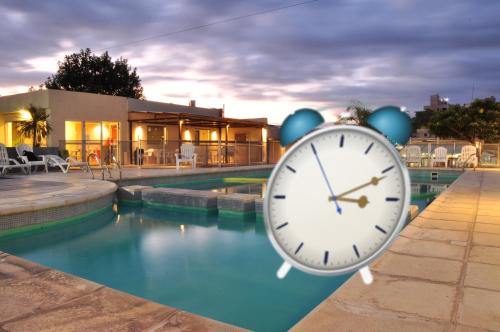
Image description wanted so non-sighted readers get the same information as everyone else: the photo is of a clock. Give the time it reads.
3:10:55
